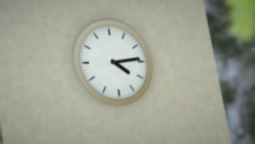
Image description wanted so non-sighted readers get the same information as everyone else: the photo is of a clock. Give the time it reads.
4:14
